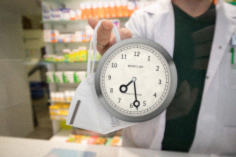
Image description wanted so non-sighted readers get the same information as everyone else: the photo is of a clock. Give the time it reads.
7:28
